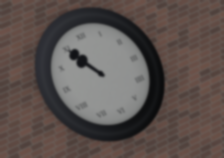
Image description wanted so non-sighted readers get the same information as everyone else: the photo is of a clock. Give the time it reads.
10:55
